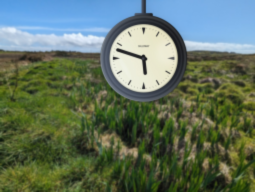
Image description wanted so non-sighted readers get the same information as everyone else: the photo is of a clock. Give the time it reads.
5:48
